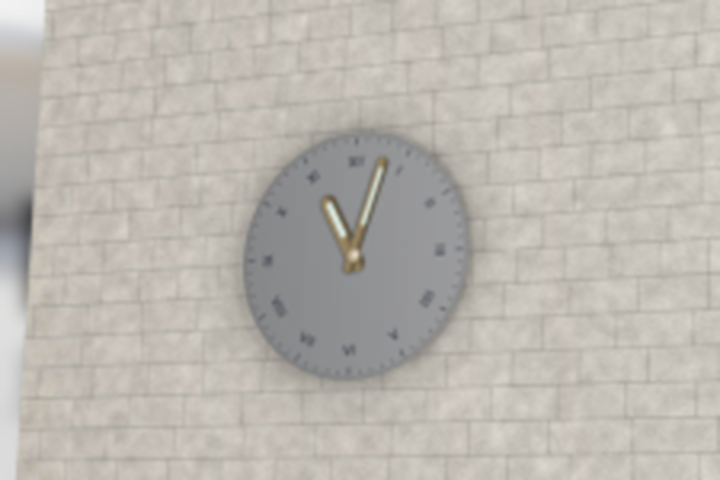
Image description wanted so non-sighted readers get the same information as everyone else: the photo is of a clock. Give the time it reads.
11:03
